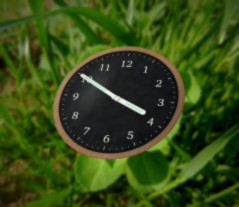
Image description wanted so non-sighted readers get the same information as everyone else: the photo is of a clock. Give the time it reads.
3:50
